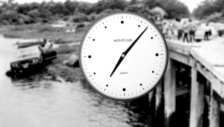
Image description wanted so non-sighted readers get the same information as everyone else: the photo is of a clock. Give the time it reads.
7:07
